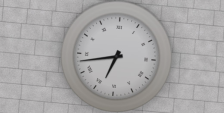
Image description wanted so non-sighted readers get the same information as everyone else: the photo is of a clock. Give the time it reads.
6:43
